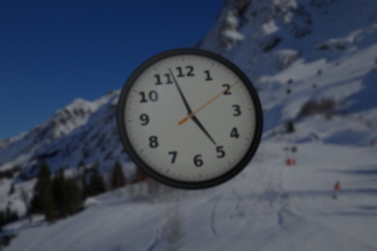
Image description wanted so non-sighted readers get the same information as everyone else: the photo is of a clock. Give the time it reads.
4:57:10
